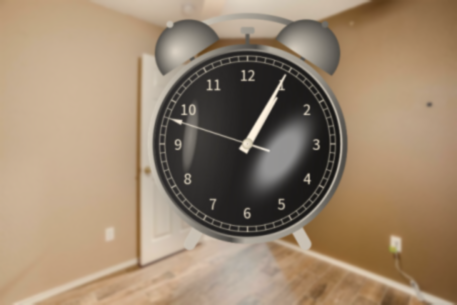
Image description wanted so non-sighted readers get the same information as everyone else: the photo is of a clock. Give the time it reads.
1:04:48
